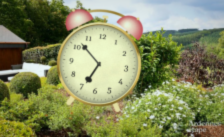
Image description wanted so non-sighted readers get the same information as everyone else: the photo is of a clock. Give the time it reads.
6:52
